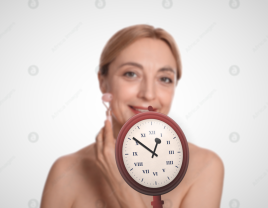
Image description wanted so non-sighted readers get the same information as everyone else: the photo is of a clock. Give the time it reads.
12:51
